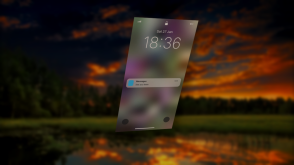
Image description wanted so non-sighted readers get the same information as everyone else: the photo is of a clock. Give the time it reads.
18:36
